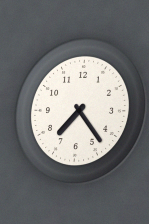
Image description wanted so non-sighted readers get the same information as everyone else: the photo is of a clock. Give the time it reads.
7:23
